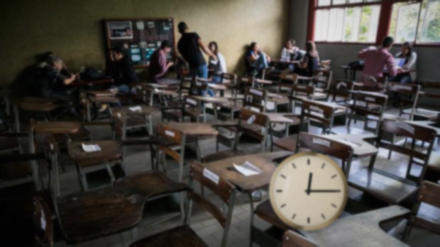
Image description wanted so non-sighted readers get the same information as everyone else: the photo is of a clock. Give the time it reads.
12:15
